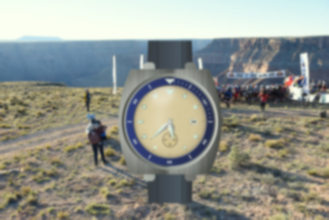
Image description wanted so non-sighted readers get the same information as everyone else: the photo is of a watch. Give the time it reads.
5:38
